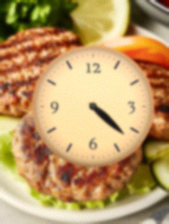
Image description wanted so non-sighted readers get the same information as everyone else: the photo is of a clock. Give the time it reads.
4:22
